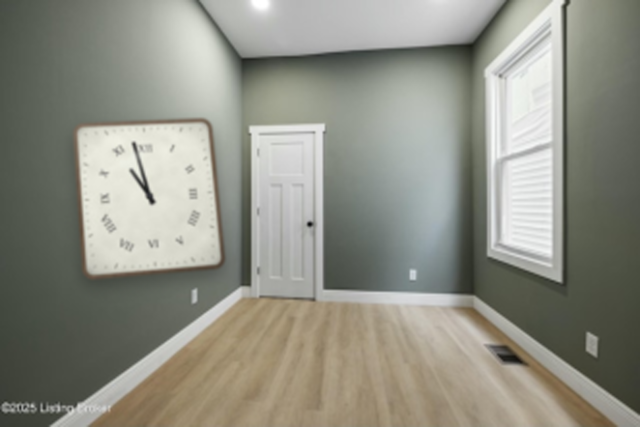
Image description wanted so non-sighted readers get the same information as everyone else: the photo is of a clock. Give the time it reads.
10:58
